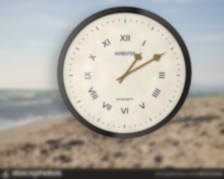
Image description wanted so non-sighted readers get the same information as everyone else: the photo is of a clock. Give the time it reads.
1:10
